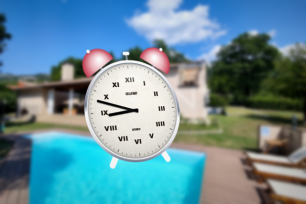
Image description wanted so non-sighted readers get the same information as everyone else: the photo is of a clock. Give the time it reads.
8:48
